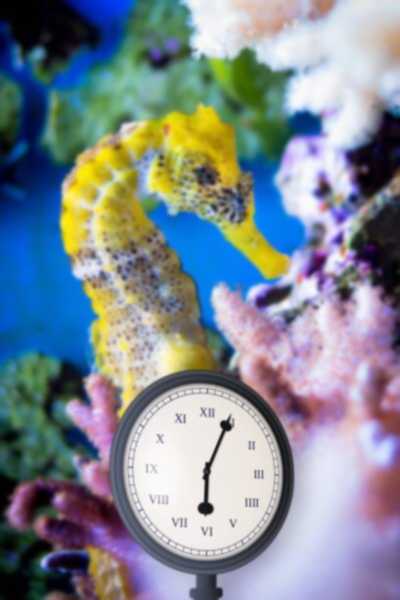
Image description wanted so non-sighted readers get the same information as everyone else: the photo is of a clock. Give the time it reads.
6:04
